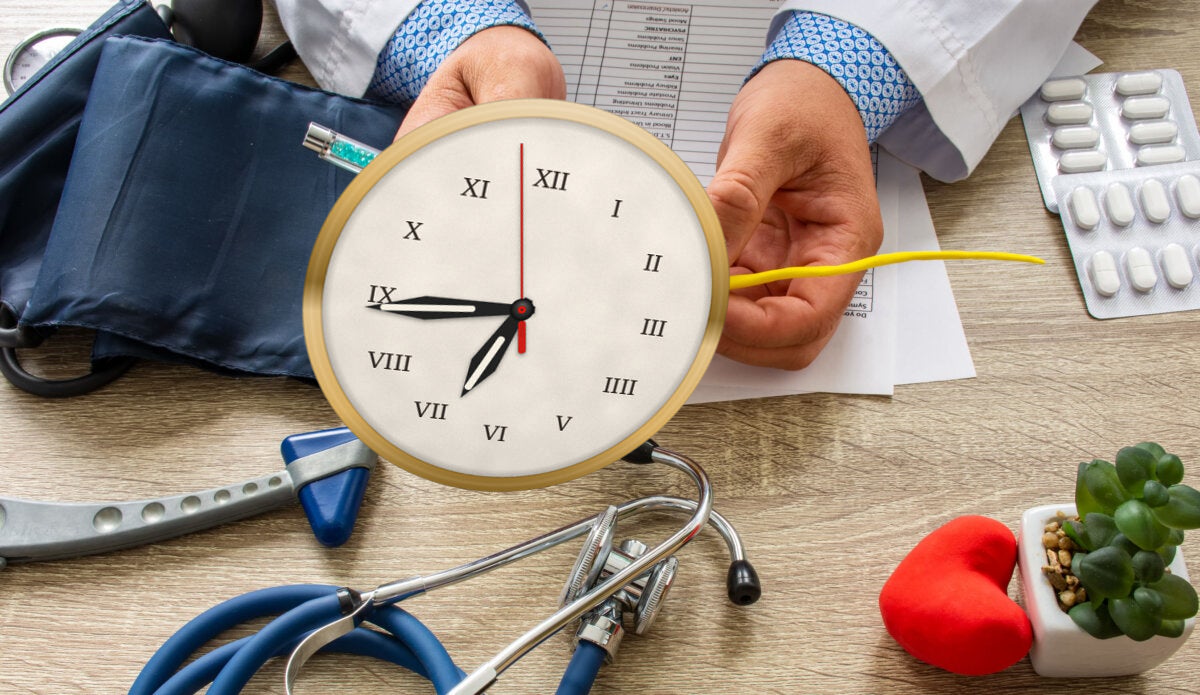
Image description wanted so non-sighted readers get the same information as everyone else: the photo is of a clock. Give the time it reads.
6:43:58
